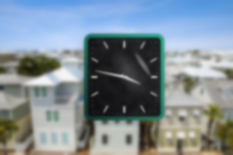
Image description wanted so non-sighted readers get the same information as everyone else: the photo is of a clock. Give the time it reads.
3:47
